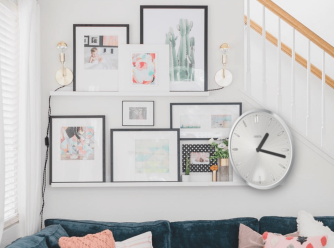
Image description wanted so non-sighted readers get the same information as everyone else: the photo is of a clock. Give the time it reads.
1:17
